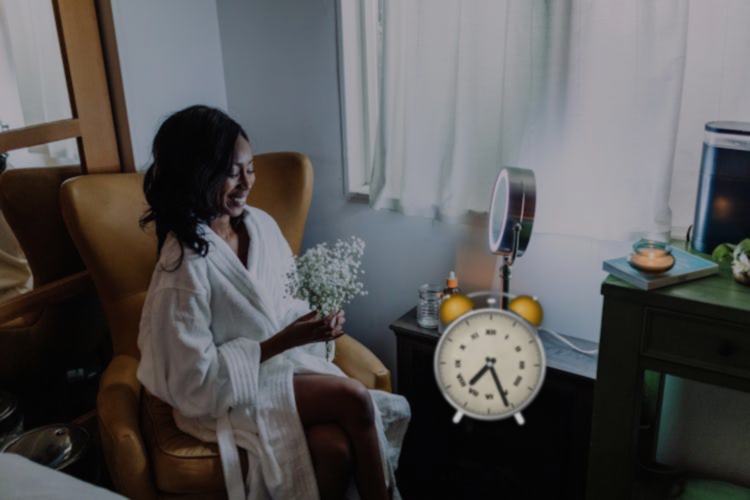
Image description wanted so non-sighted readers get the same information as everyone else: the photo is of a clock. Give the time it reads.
7:26
